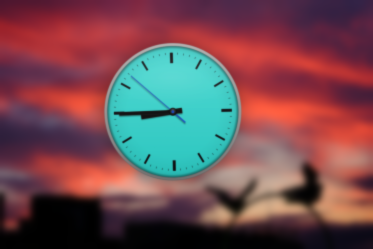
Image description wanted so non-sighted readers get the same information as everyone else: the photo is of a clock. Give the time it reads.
8:44:52
